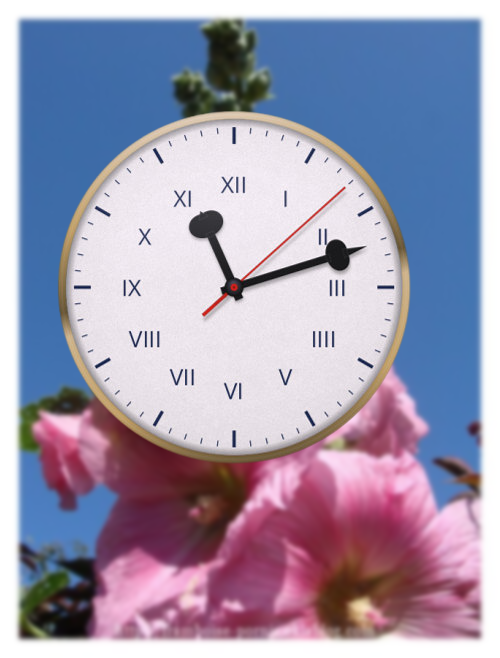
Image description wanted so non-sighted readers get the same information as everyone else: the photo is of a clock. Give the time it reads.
11:12:08
